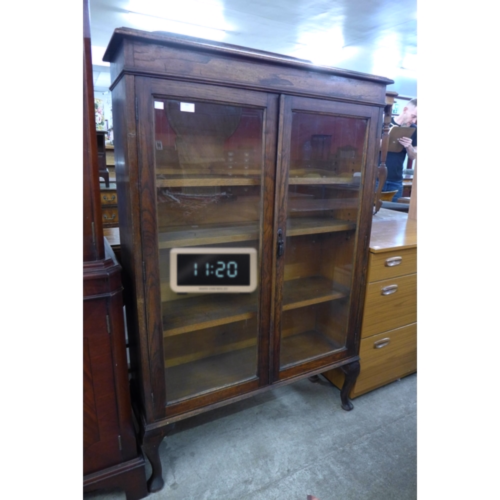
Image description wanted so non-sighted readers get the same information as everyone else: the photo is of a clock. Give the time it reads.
11:20
